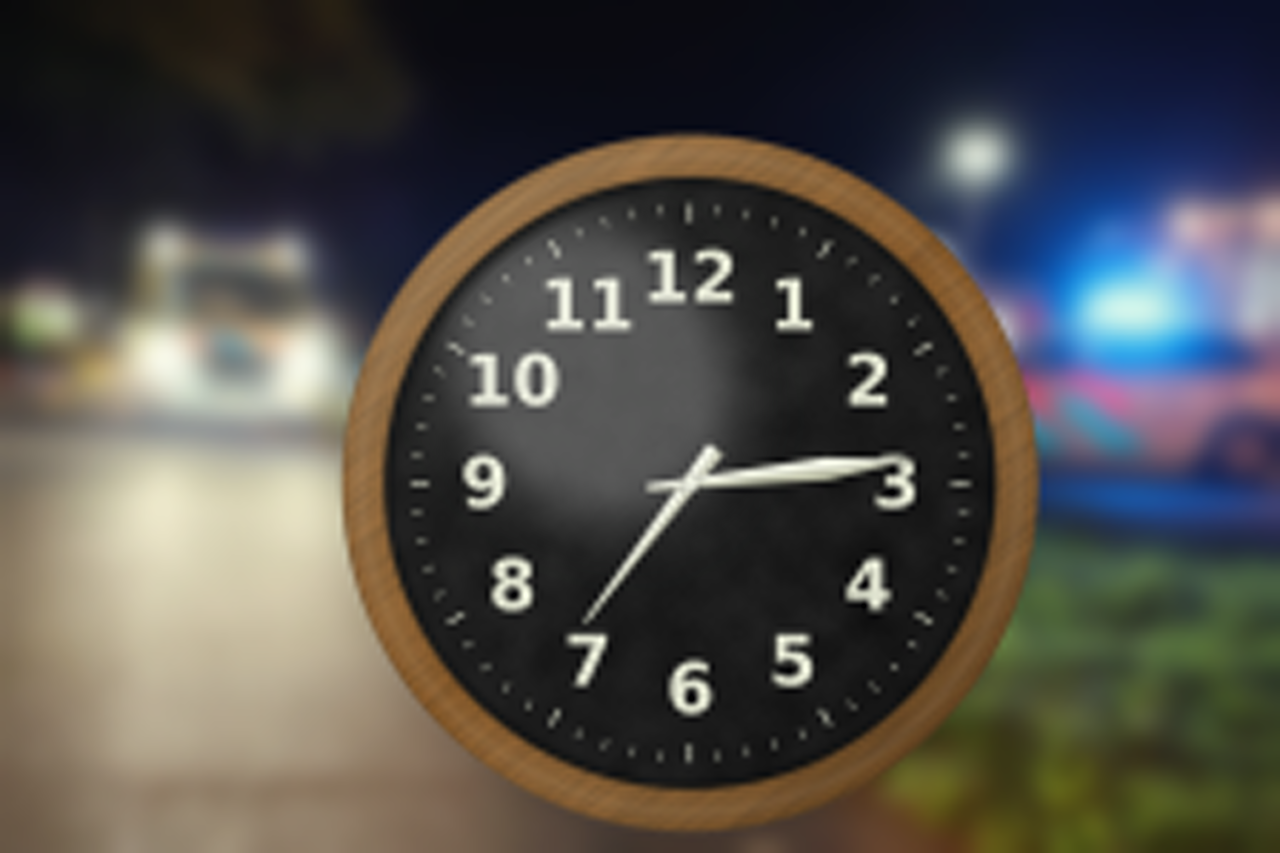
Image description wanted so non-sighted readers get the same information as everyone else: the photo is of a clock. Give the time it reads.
7:14
